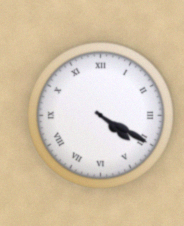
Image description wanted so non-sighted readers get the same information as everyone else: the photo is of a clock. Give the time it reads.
4:20
